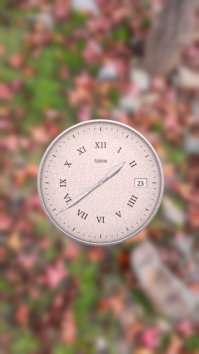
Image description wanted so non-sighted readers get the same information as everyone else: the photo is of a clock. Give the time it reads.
1:39
